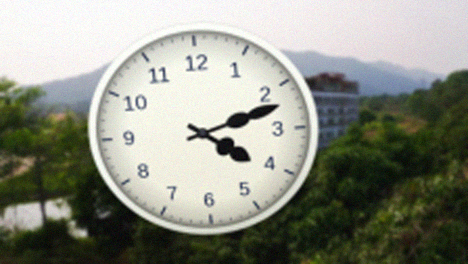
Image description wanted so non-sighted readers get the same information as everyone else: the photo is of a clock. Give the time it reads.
4:12
